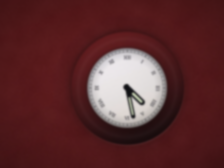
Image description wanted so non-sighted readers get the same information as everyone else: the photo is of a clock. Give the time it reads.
4:28
